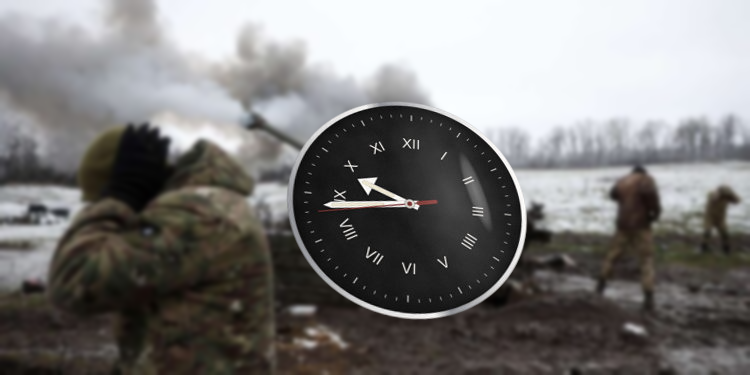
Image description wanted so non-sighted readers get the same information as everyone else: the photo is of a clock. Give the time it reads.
9:43:43
